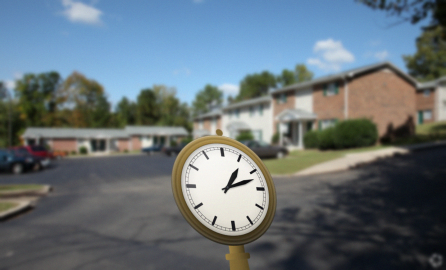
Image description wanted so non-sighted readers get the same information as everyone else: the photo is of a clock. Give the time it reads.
1:12
